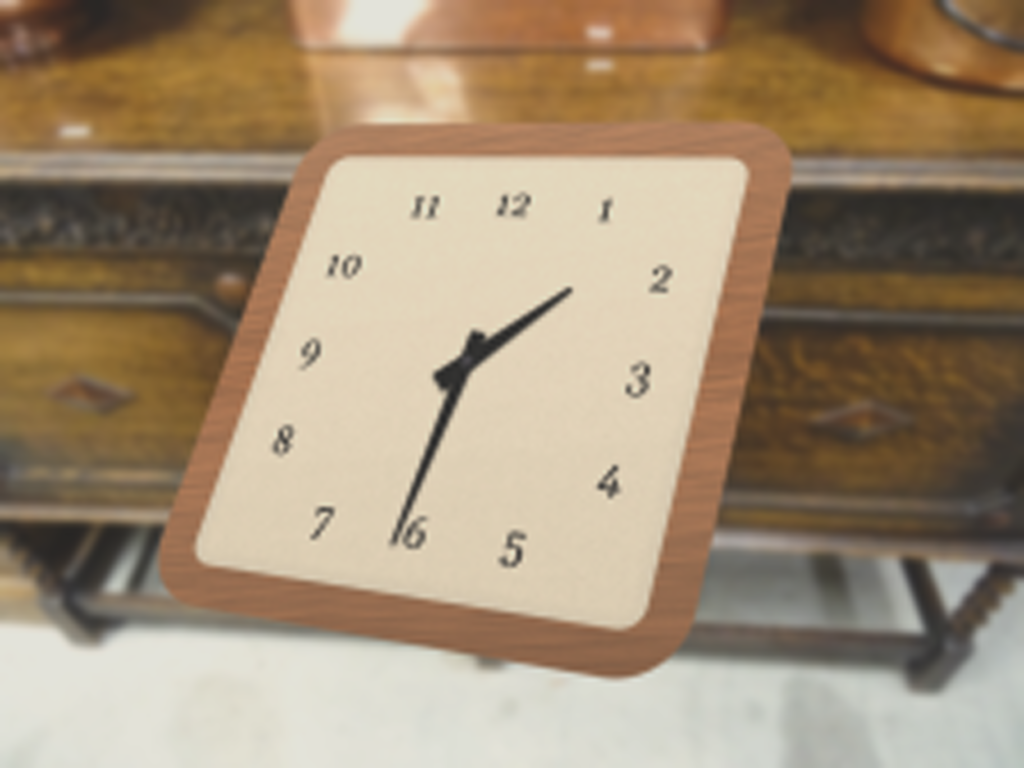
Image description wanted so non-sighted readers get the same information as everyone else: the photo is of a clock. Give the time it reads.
1:31
